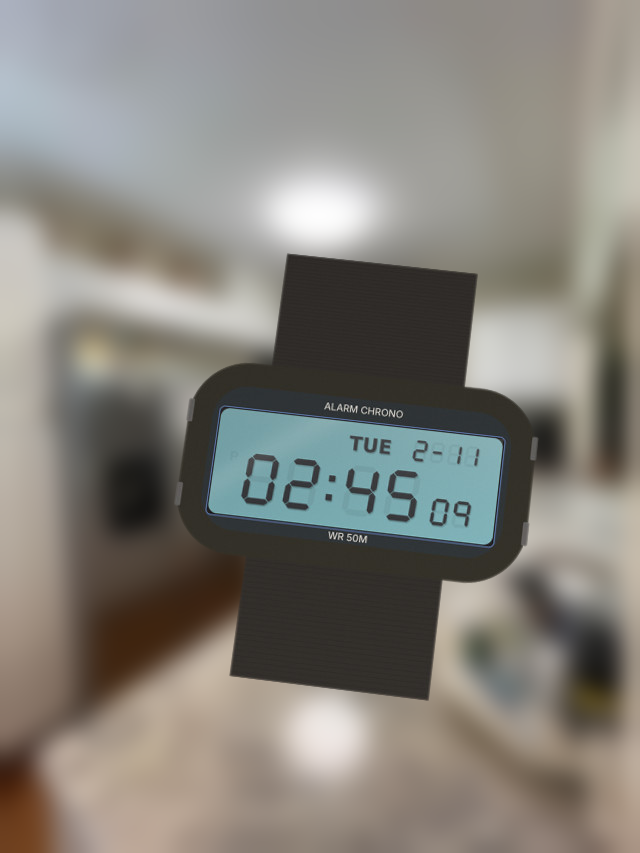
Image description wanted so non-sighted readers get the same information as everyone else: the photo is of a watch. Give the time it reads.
2:45:09
